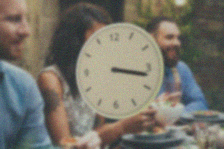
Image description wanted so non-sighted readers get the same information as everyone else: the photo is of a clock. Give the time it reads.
3:17
